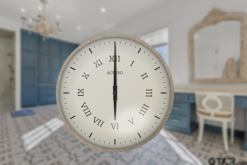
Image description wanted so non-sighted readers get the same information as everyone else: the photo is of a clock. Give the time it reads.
6:00
